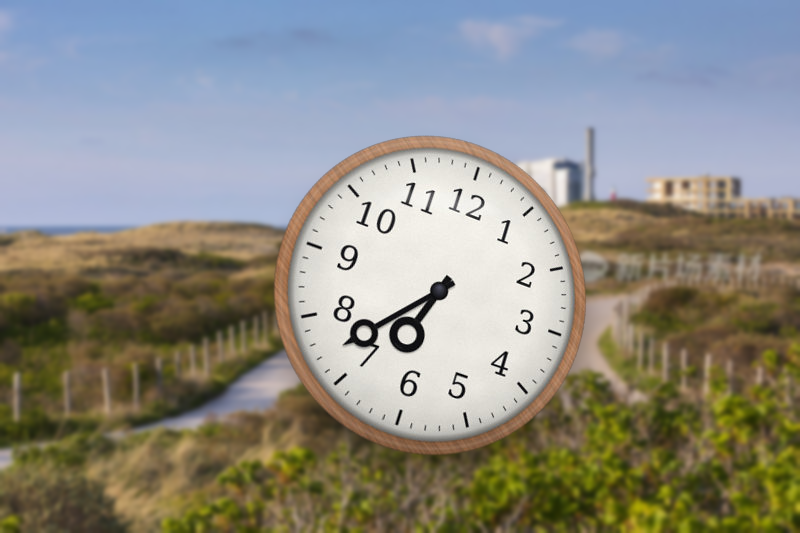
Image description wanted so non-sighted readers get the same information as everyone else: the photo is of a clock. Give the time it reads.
6:37
